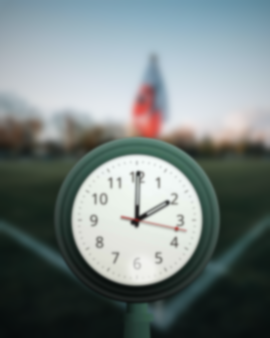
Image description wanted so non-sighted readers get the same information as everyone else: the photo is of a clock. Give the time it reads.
2:00:17
